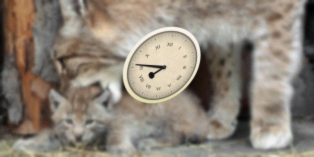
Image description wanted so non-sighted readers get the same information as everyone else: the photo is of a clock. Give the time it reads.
7:46
